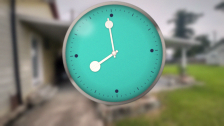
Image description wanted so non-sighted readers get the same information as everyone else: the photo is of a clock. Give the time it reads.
7:59
